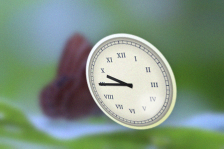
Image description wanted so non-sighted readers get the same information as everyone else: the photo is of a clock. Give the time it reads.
9:45
